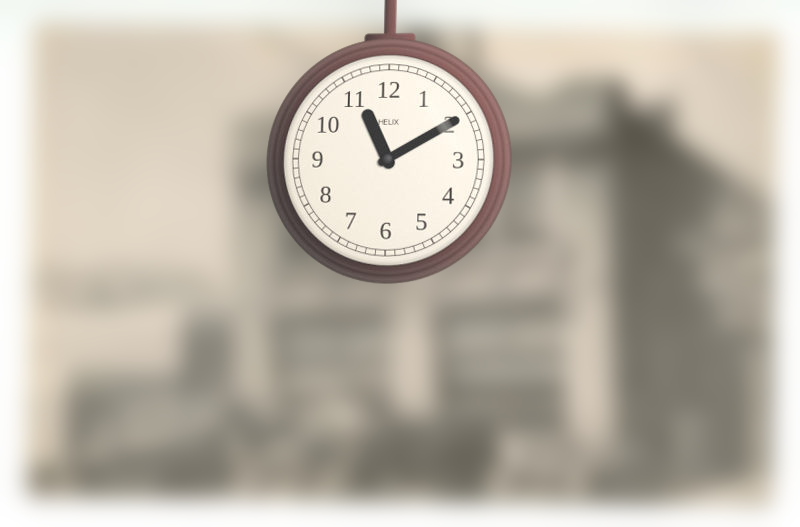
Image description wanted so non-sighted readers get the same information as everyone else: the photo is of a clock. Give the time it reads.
11:10
